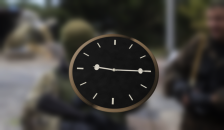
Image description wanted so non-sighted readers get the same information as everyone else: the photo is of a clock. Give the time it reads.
9:15
